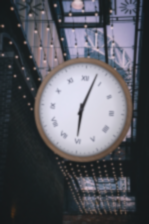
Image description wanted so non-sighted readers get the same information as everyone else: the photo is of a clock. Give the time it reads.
6:03
